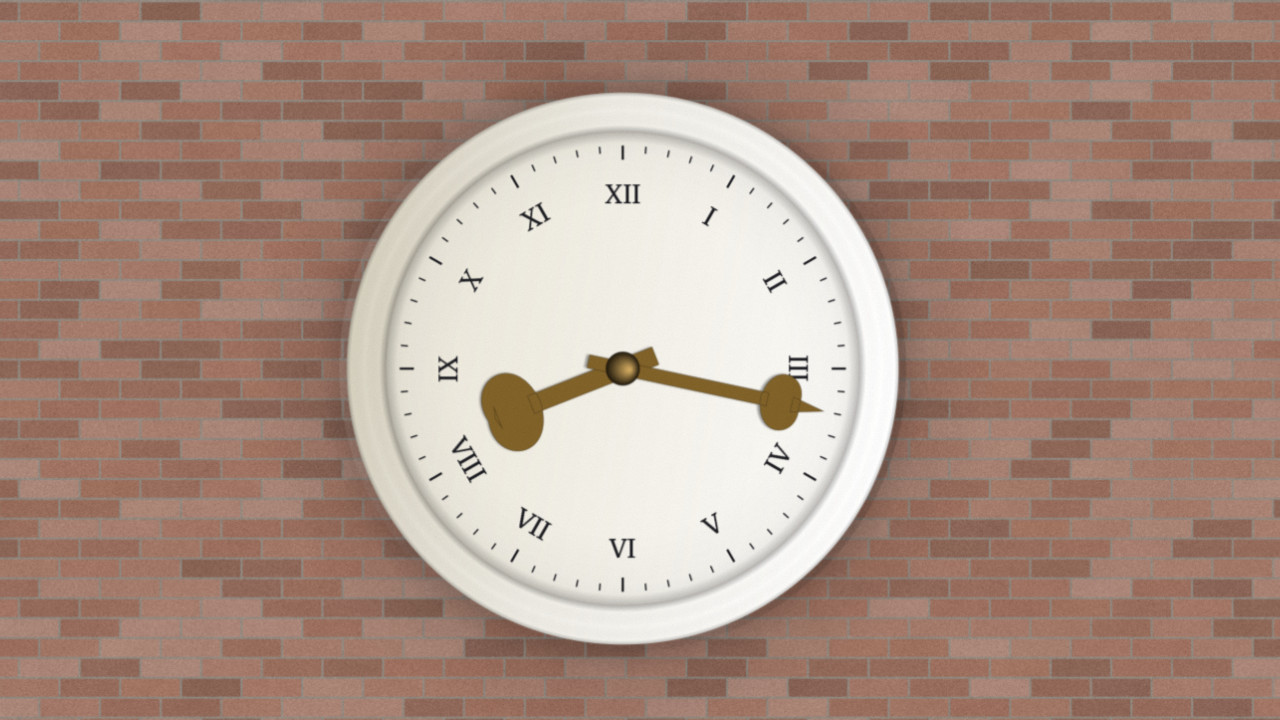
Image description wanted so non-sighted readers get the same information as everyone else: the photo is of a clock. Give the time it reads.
8:17
